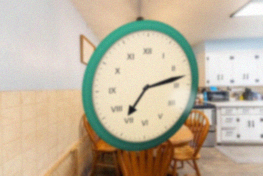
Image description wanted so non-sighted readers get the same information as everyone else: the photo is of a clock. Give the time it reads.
7:13
